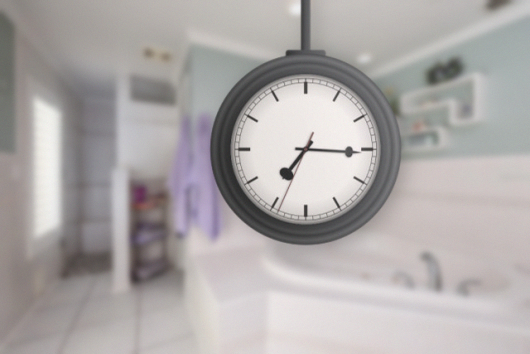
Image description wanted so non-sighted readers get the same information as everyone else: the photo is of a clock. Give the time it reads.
7:15:34
